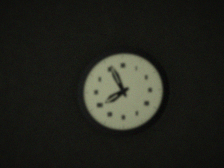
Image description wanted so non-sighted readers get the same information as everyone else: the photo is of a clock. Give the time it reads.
7:56
